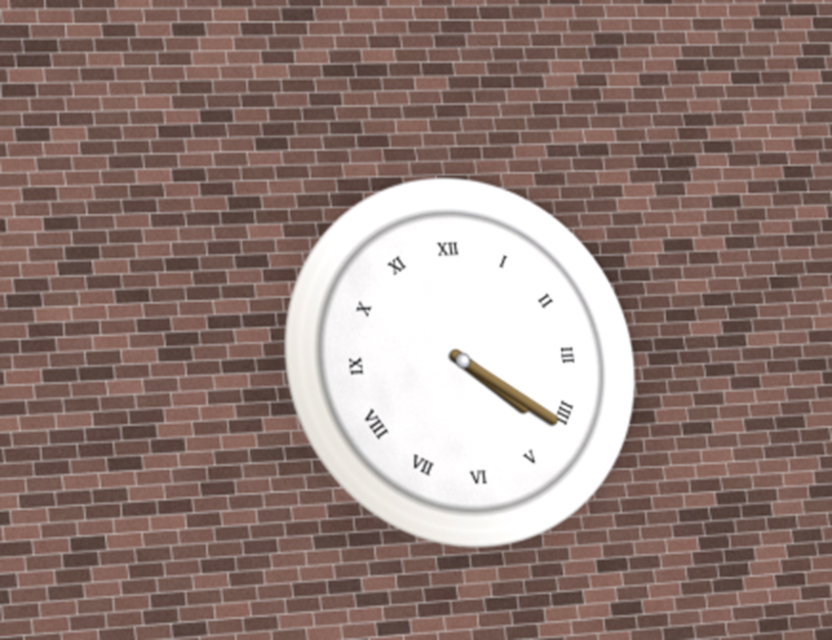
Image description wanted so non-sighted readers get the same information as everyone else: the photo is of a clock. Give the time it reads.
4:21
